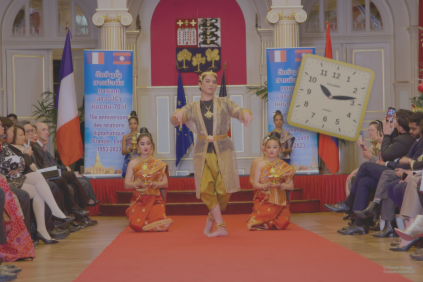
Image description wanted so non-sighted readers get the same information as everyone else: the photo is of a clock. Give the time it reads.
10:13
